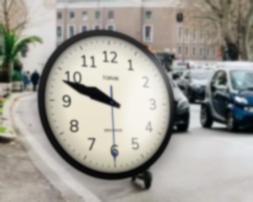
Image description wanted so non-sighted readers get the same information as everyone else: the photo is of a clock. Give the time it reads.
9:48:30
